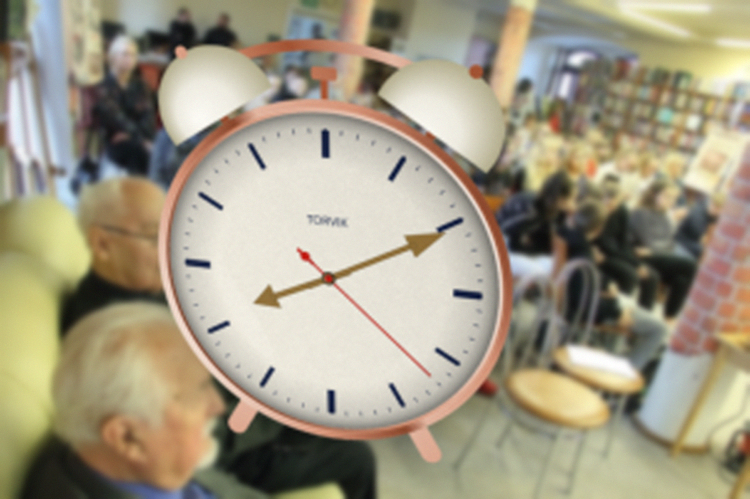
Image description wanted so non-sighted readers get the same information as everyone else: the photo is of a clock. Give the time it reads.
8:10:22
